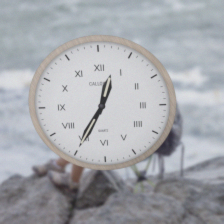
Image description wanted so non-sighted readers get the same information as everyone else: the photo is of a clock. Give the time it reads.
12:35
